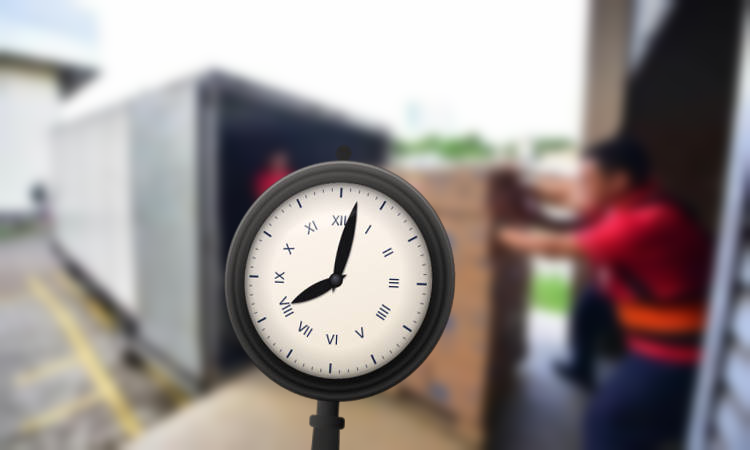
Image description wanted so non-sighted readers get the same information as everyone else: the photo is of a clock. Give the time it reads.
8:02
